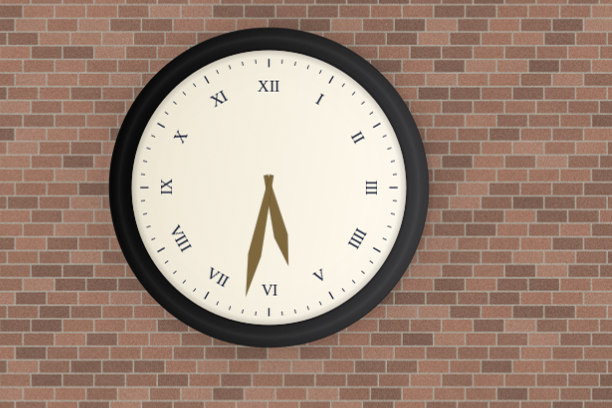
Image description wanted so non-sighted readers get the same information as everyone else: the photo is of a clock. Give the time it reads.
5:32
